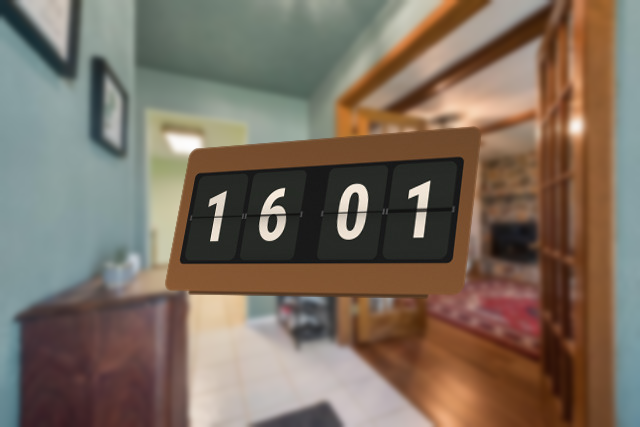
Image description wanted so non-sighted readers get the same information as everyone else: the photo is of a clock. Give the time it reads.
16:01
